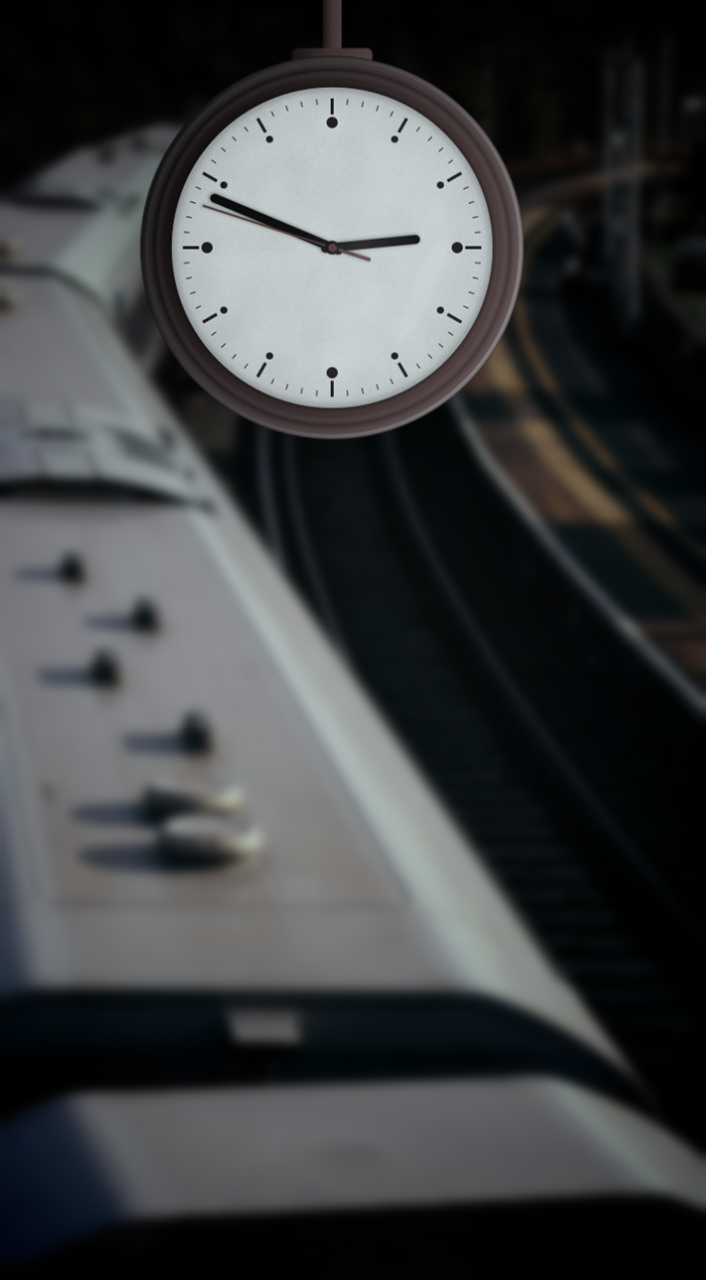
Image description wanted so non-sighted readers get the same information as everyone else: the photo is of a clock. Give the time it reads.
2:48:48
